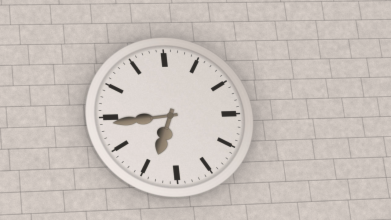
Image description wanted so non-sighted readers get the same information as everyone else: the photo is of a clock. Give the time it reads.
6:44
